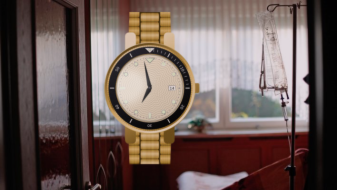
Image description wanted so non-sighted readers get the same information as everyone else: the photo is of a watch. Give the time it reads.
6:58
